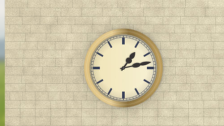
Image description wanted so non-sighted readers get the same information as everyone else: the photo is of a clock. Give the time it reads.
1:13
